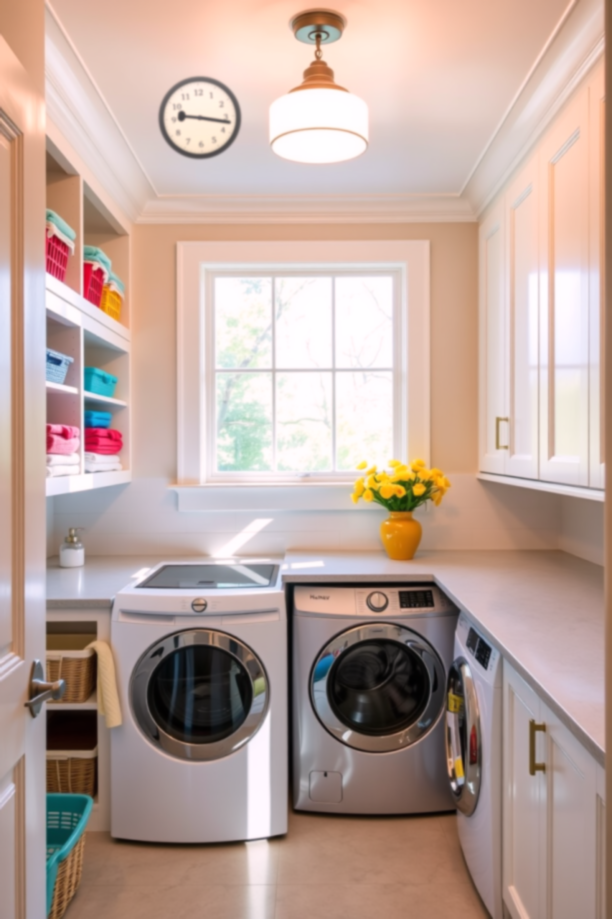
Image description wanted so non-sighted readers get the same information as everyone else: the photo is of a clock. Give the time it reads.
9:17
